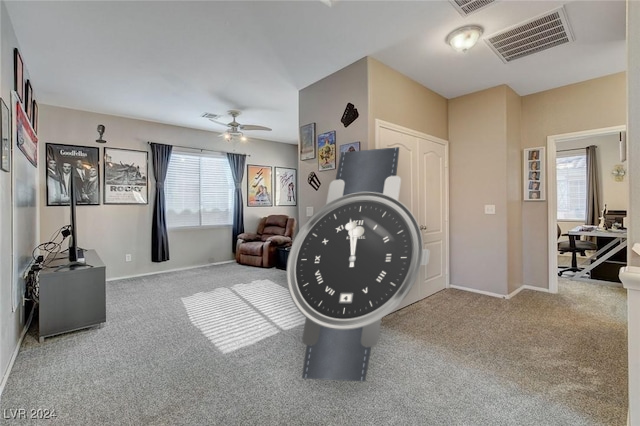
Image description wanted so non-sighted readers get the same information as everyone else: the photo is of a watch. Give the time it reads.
11:58
